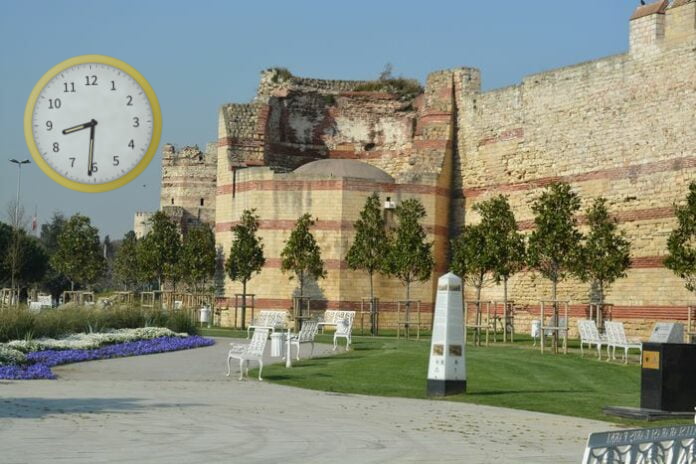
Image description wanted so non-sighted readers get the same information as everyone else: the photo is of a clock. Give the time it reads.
8:31
